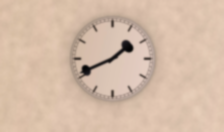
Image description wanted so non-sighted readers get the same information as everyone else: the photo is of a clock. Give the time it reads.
1:41
